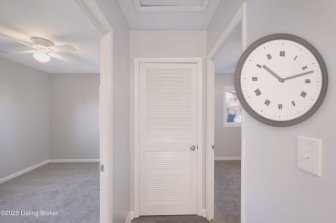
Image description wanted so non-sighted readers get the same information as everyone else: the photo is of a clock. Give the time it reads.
10:12
